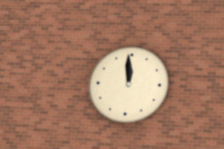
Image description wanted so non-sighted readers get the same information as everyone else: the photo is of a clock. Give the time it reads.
11:59
